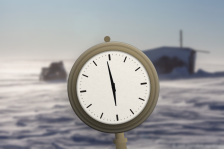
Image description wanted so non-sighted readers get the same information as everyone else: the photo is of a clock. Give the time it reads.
5:59
